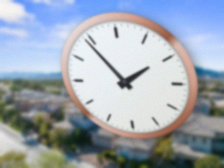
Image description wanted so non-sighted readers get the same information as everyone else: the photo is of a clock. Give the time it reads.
1:54
